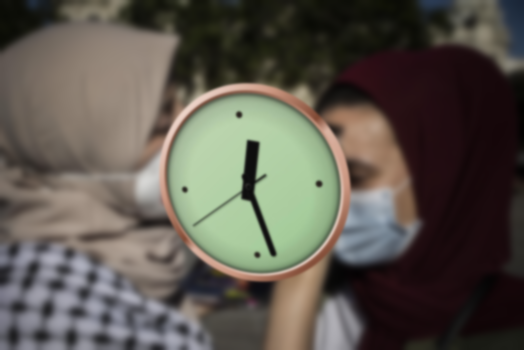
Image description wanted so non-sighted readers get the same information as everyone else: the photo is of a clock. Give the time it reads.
12:27:40
